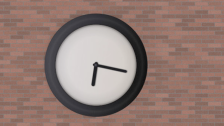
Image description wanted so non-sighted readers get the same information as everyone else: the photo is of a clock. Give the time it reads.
6:17
